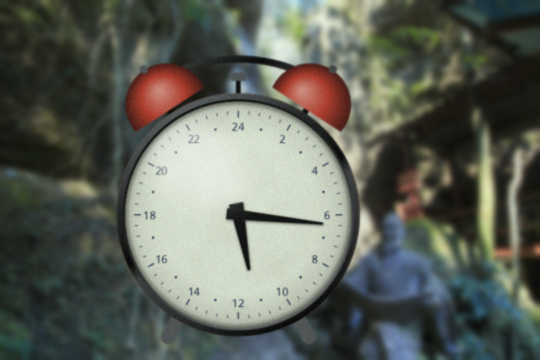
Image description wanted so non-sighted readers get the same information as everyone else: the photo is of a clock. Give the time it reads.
11:16
